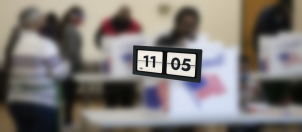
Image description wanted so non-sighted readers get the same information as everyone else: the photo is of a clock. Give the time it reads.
11:05
